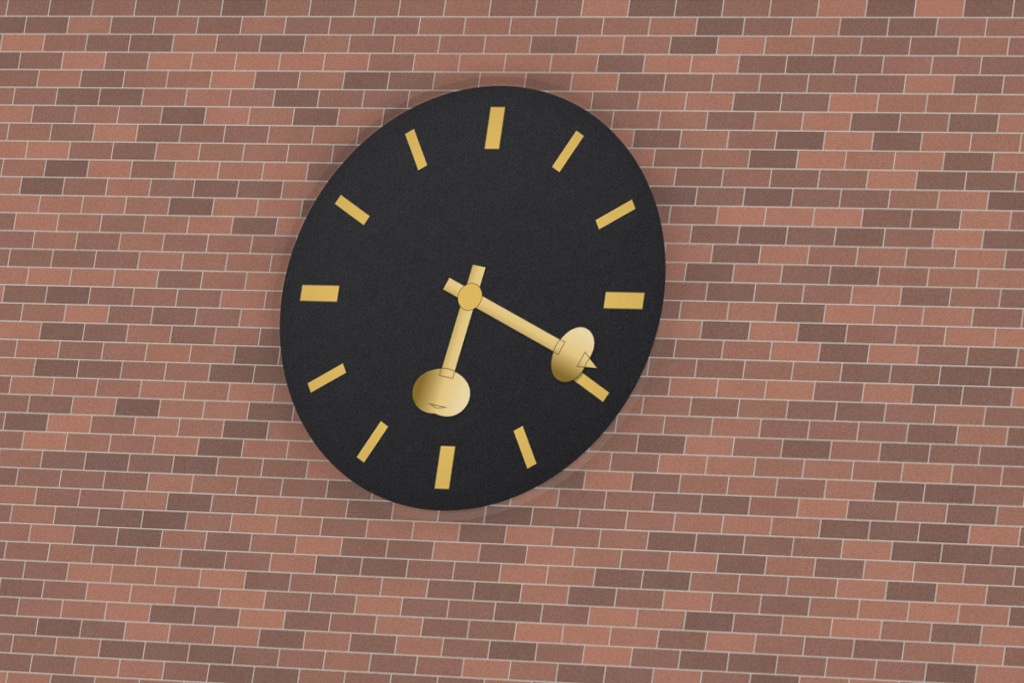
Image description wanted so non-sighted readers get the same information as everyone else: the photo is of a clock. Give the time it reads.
6:19
